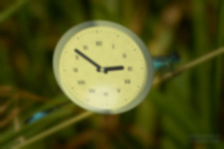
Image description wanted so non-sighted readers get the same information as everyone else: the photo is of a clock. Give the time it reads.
2:52
